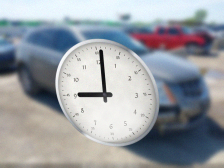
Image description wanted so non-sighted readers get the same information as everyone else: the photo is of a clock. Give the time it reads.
9:01
